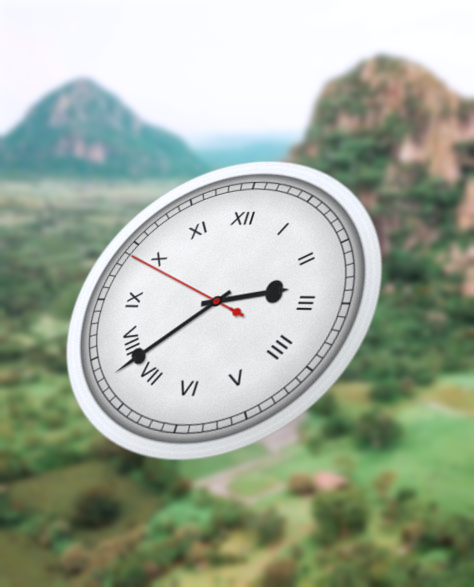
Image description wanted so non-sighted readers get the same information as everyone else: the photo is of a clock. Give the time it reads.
2:37:49
